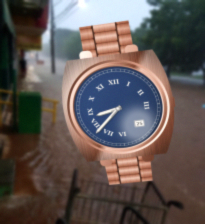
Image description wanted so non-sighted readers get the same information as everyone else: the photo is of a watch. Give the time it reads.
8:38
